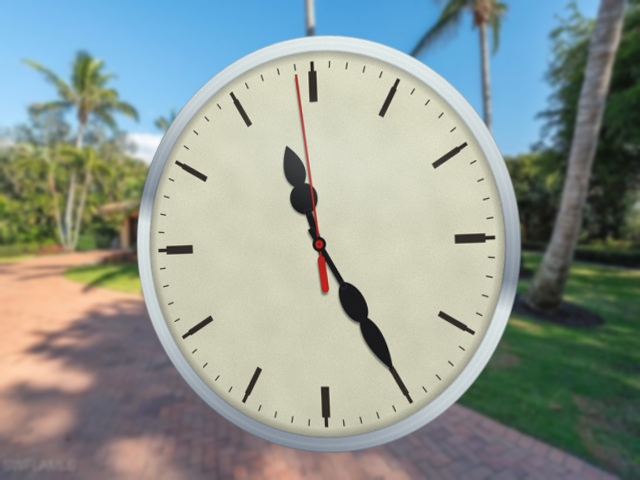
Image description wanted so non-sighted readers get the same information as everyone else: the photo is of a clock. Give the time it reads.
11:24:59
